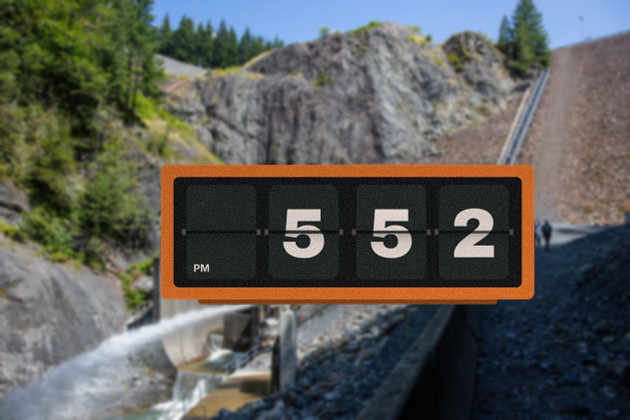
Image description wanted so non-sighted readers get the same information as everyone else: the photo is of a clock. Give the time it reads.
5:52
